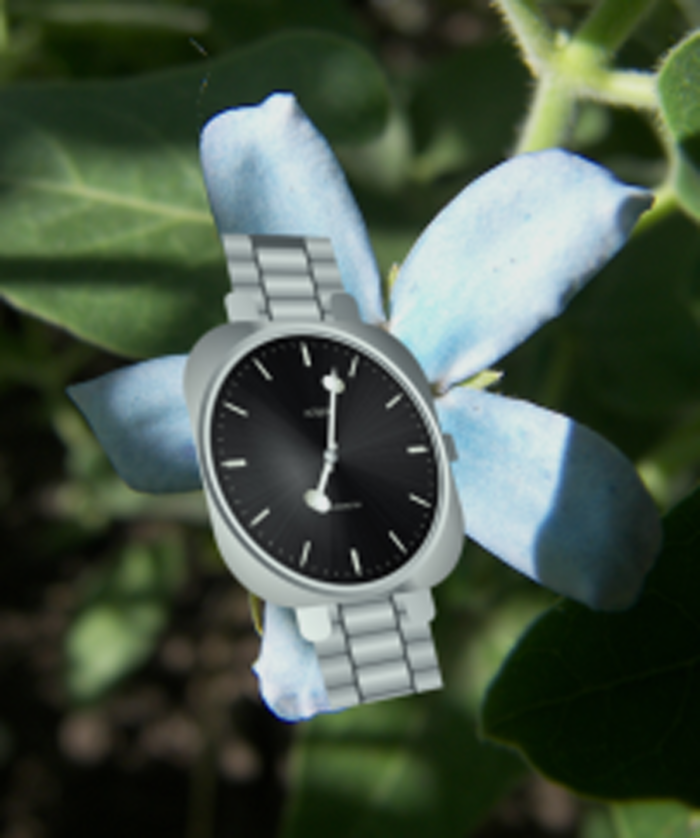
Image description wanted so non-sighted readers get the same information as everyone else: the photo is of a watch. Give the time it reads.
7:03
